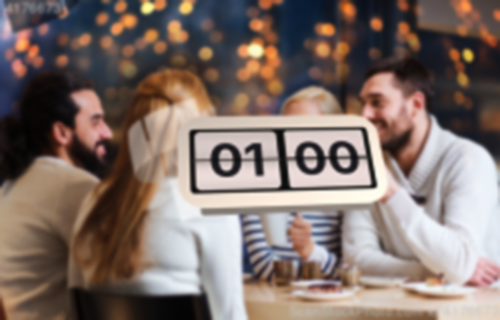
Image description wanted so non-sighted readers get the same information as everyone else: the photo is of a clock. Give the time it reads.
1:00
